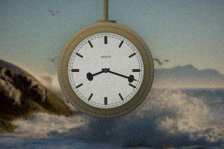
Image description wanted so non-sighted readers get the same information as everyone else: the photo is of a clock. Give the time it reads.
8:18
